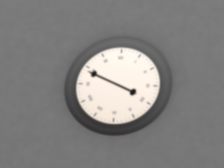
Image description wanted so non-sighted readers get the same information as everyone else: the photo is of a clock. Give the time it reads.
3:49
